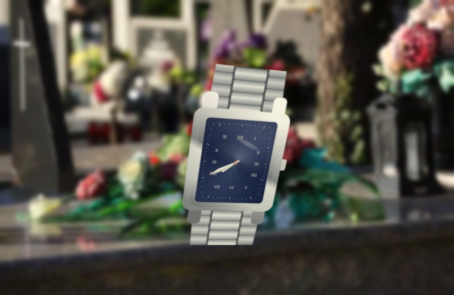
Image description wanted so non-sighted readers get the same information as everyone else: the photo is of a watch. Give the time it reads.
7:40
